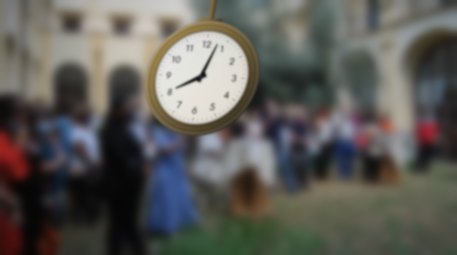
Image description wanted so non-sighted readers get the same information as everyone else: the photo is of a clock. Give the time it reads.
8:03
